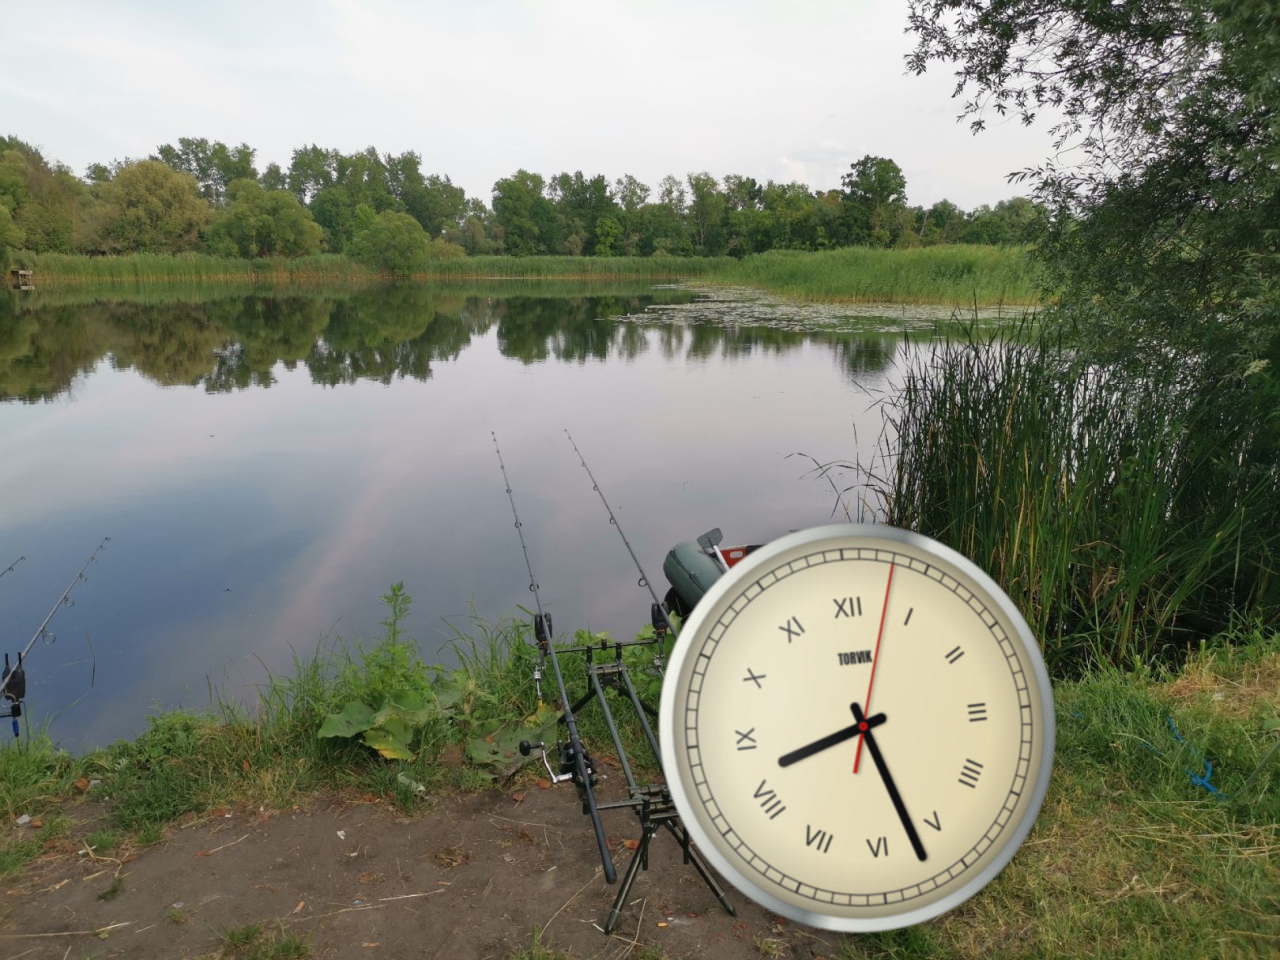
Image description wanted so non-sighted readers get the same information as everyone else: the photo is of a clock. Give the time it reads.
8:27:03
